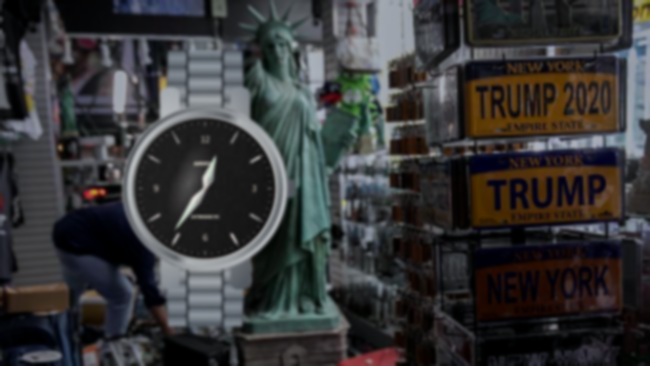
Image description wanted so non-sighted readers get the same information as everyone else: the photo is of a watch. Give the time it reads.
12:36
